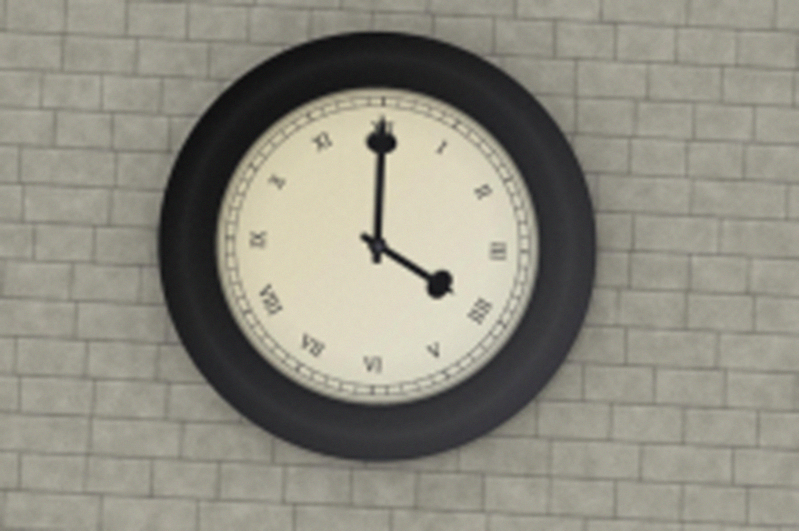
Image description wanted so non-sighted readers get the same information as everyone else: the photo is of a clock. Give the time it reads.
4:00
